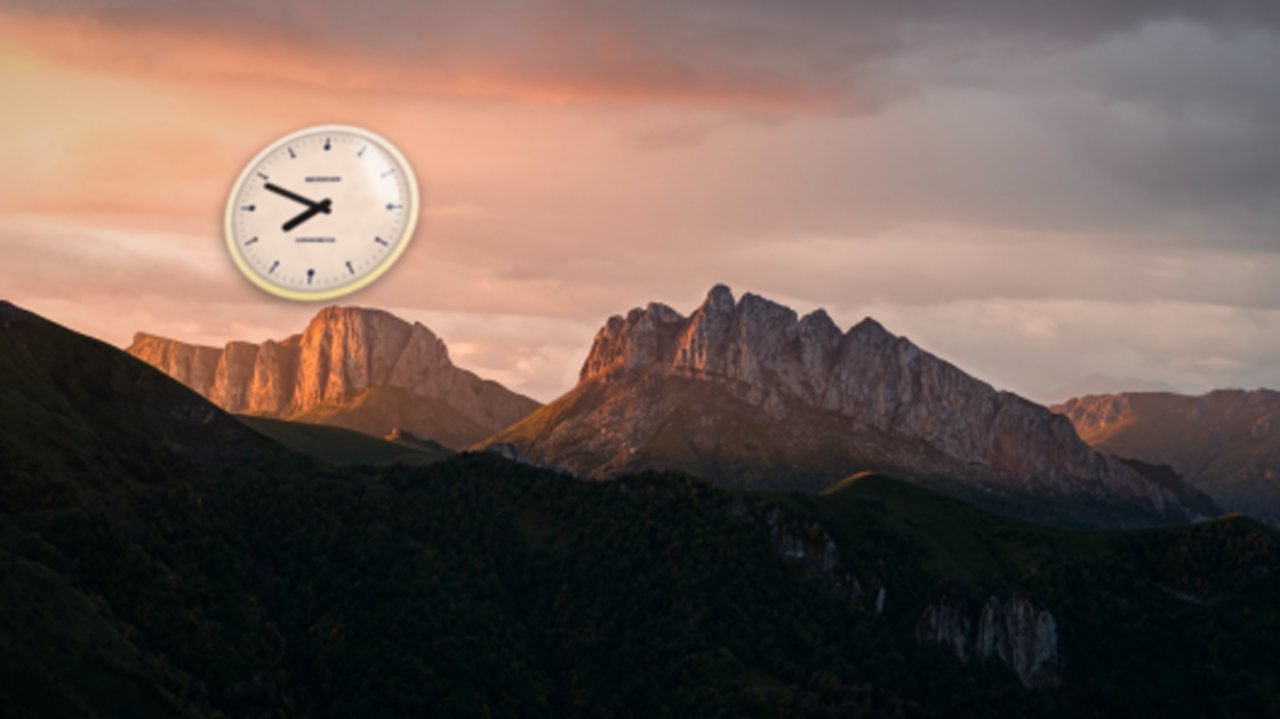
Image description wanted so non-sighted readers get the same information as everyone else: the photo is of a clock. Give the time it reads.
7:49
